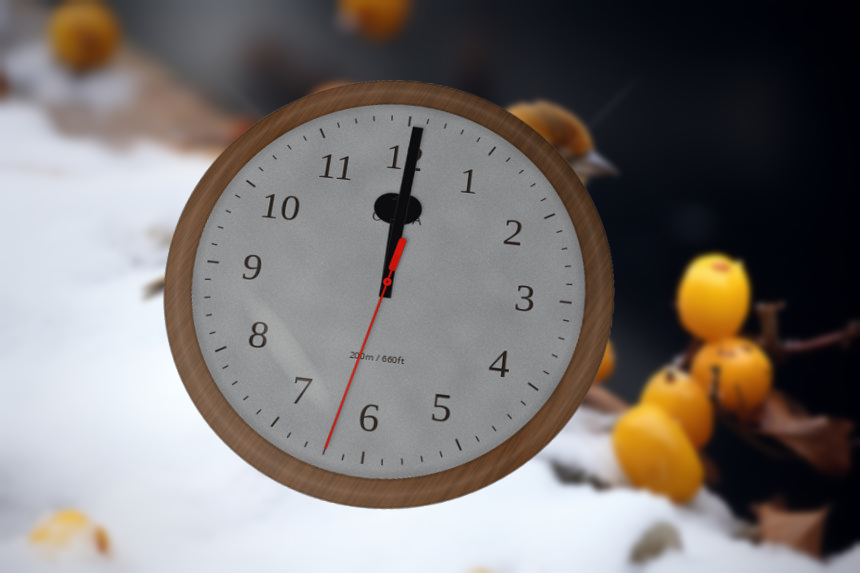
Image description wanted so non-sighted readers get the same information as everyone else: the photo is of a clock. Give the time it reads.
12:00:32
